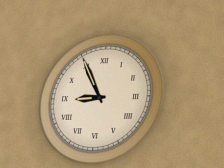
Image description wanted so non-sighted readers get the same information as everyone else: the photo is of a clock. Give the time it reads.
8:55
